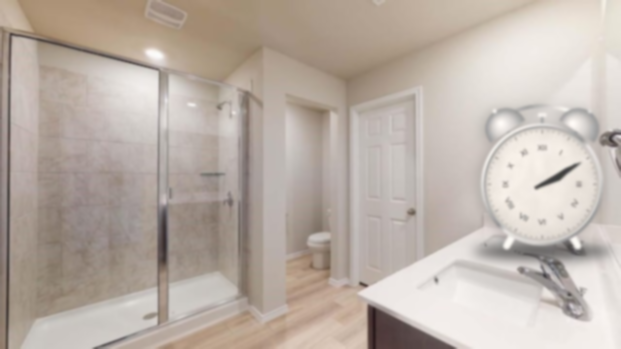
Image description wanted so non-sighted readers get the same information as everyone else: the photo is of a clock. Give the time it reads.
2:10
